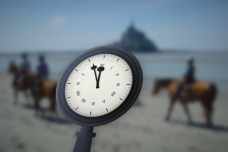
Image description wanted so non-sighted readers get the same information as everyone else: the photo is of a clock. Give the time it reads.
11:56
